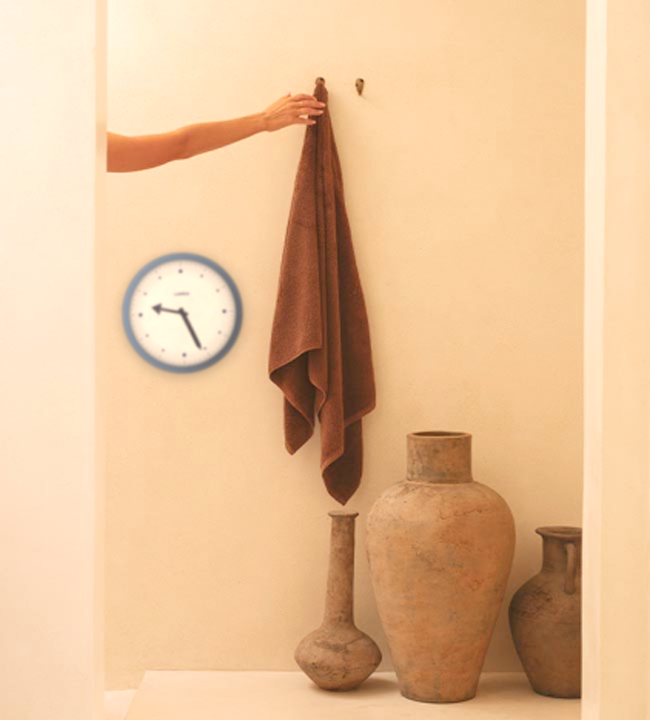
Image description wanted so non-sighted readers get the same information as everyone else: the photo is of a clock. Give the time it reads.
9:26
